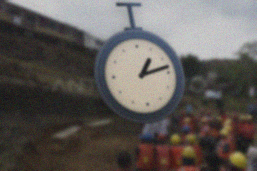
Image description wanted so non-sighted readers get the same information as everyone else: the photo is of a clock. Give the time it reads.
1:13
